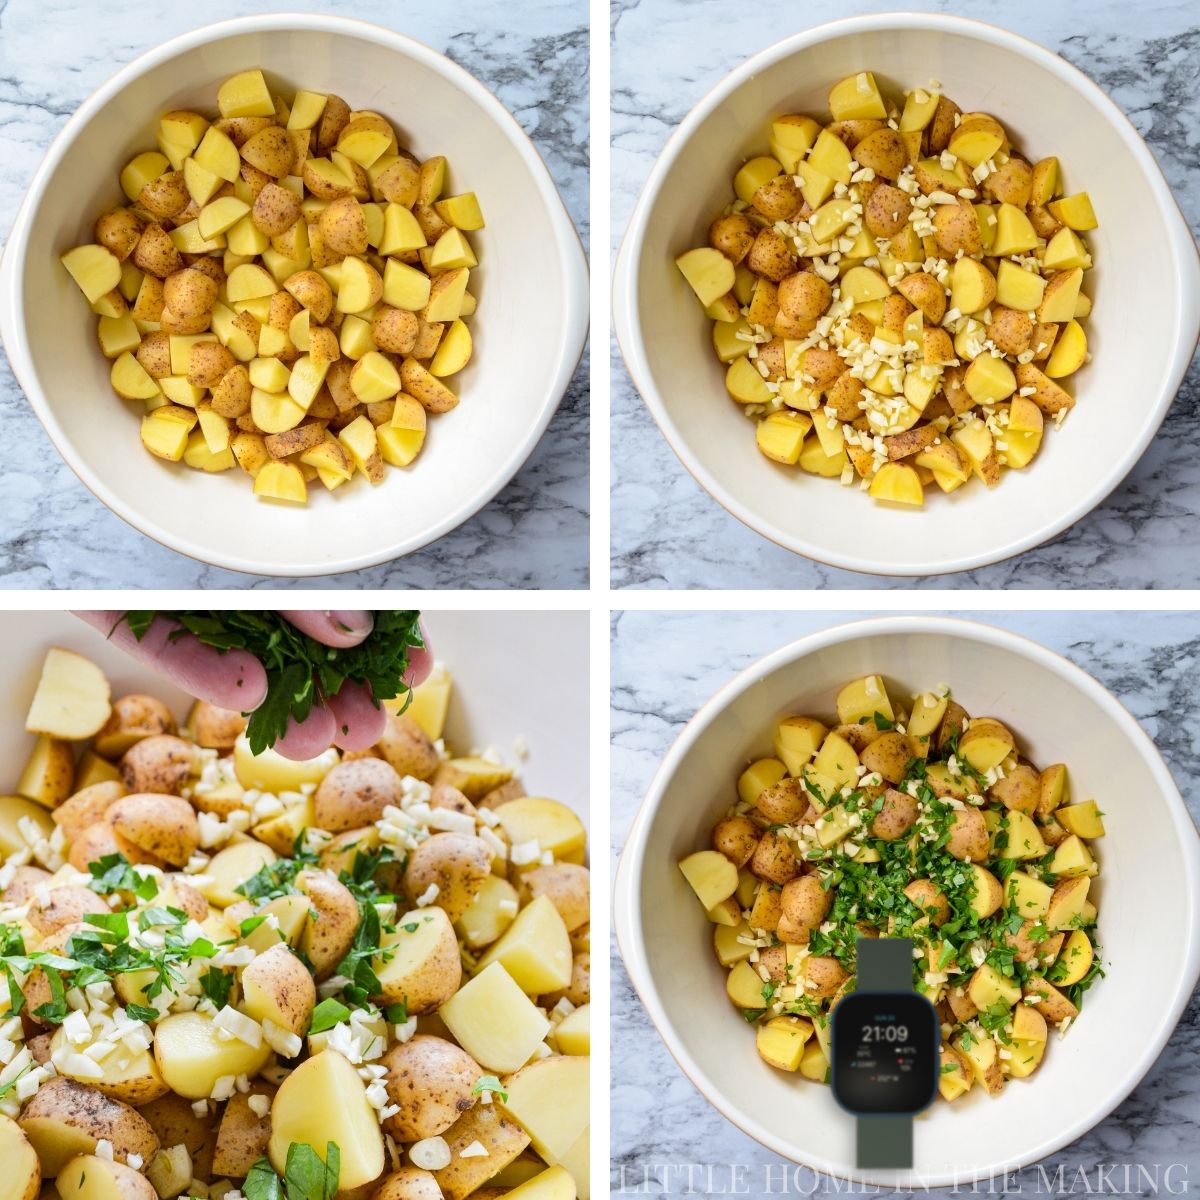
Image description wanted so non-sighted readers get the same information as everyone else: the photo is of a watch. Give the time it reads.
21:09
